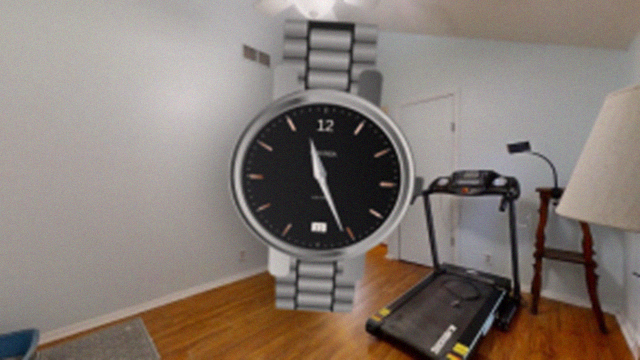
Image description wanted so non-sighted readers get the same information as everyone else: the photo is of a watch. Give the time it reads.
11:26
